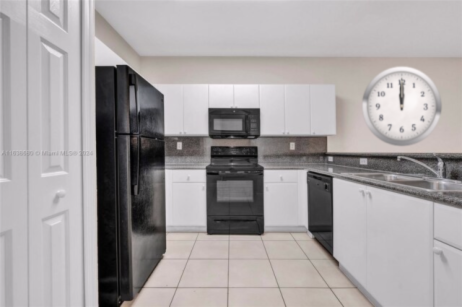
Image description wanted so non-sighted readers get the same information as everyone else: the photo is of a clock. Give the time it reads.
12:00
